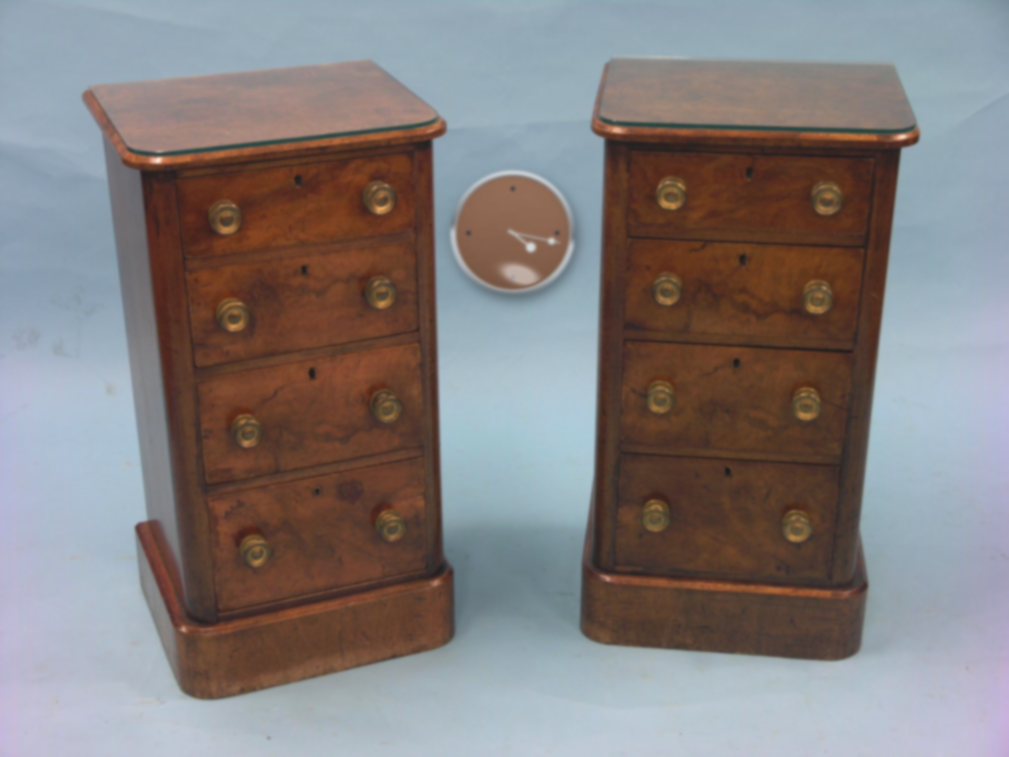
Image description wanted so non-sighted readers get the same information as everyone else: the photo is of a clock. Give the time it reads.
4:17
